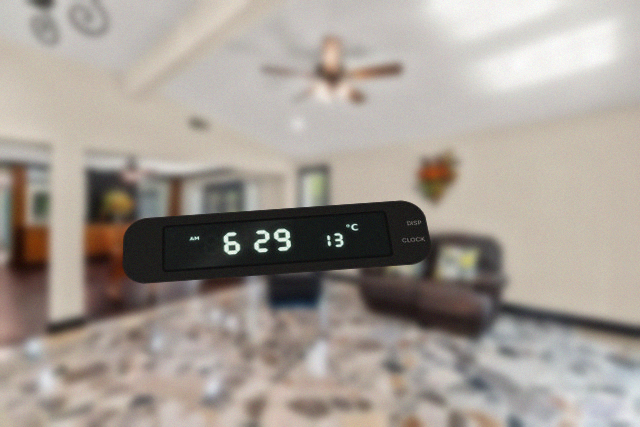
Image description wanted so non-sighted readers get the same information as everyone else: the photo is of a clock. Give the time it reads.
6:29
